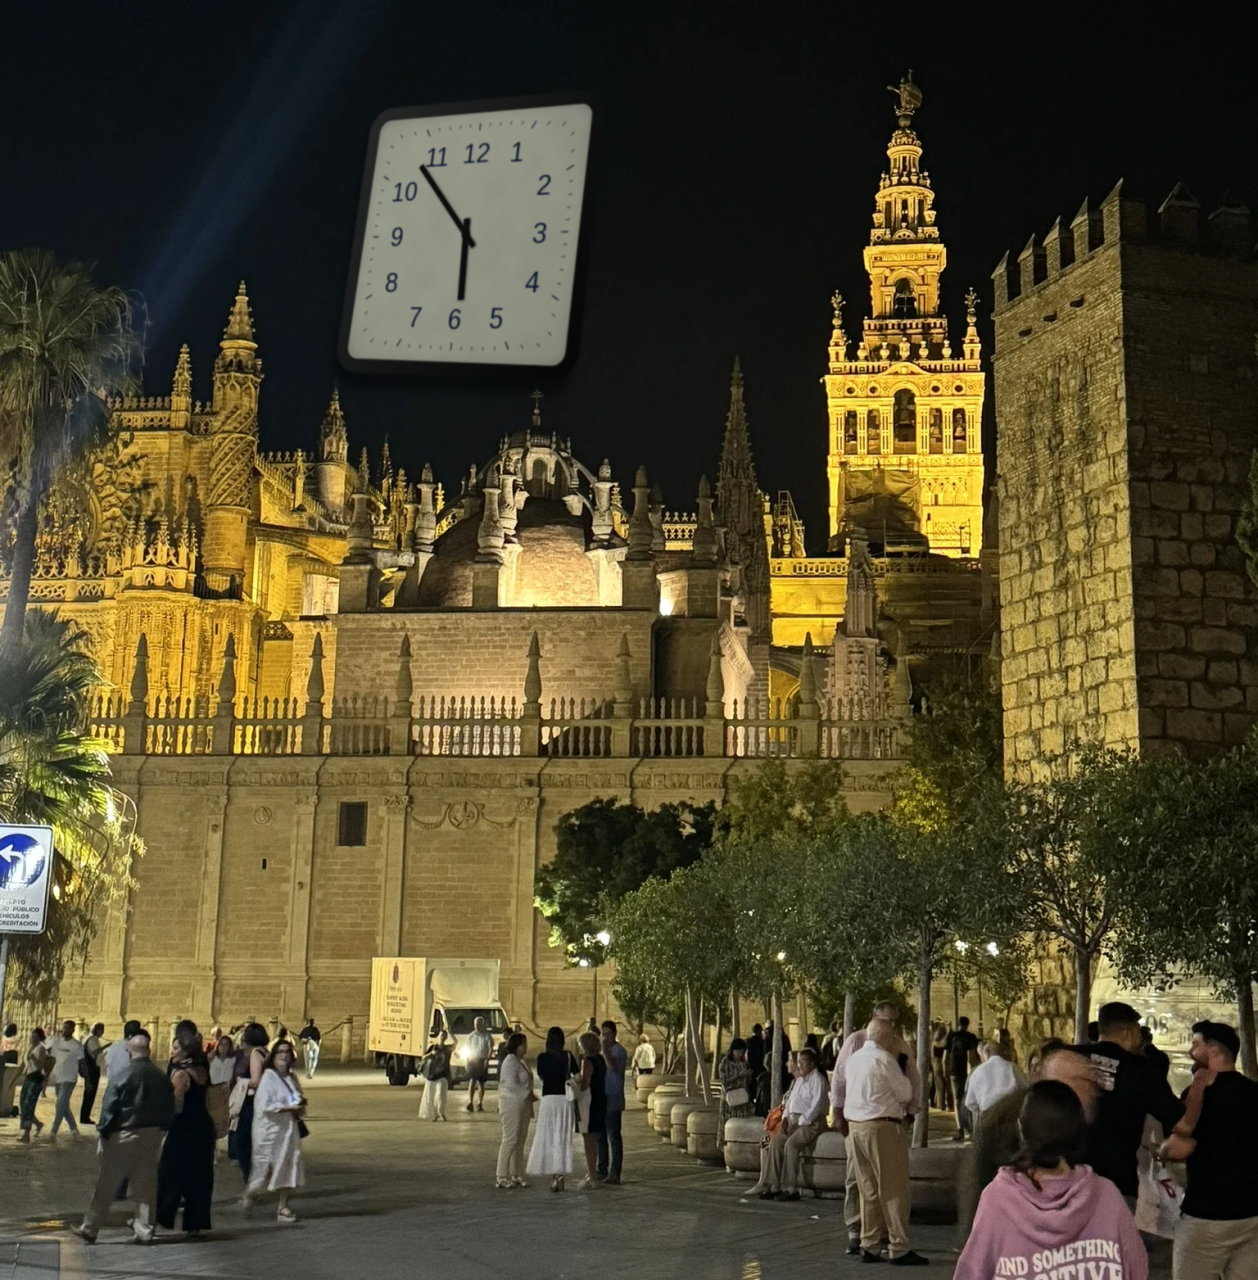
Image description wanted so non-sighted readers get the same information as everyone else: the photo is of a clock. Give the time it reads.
5:53
